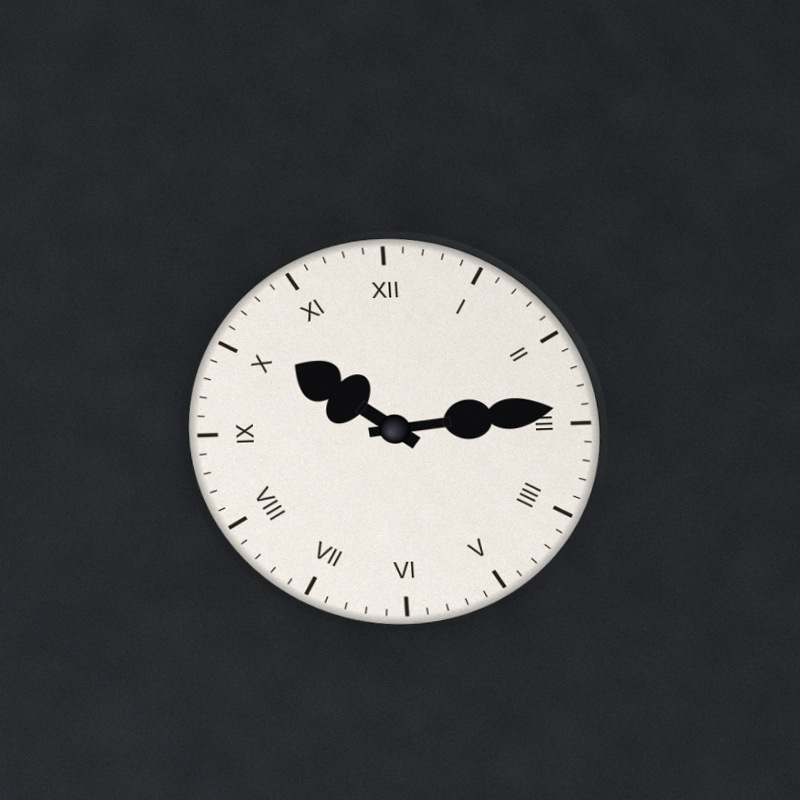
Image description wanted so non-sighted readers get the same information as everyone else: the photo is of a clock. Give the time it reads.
10:14
